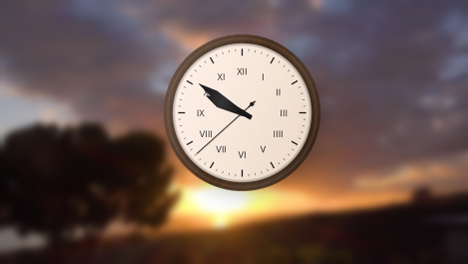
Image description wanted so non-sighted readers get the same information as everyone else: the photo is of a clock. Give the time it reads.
9:50:38
